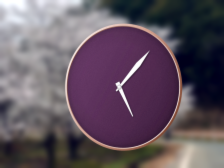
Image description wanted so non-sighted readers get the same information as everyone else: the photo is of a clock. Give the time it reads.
5:07
